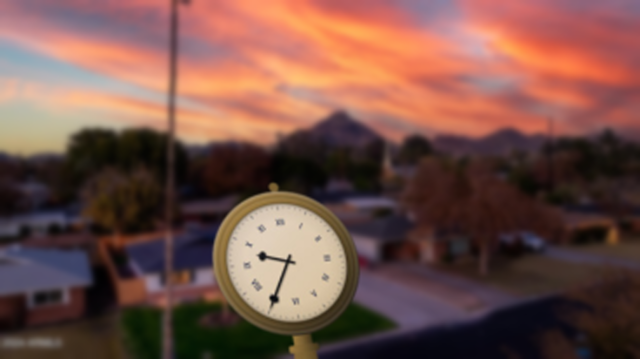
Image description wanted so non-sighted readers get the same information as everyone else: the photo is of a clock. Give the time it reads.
9:35
